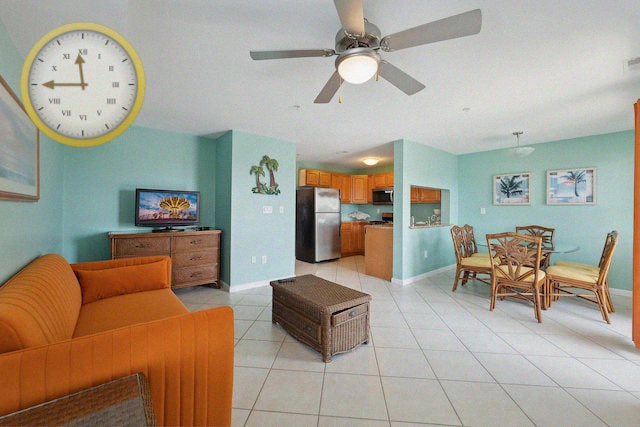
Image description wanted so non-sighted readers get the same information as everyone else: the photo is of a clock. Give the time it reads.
11:45
